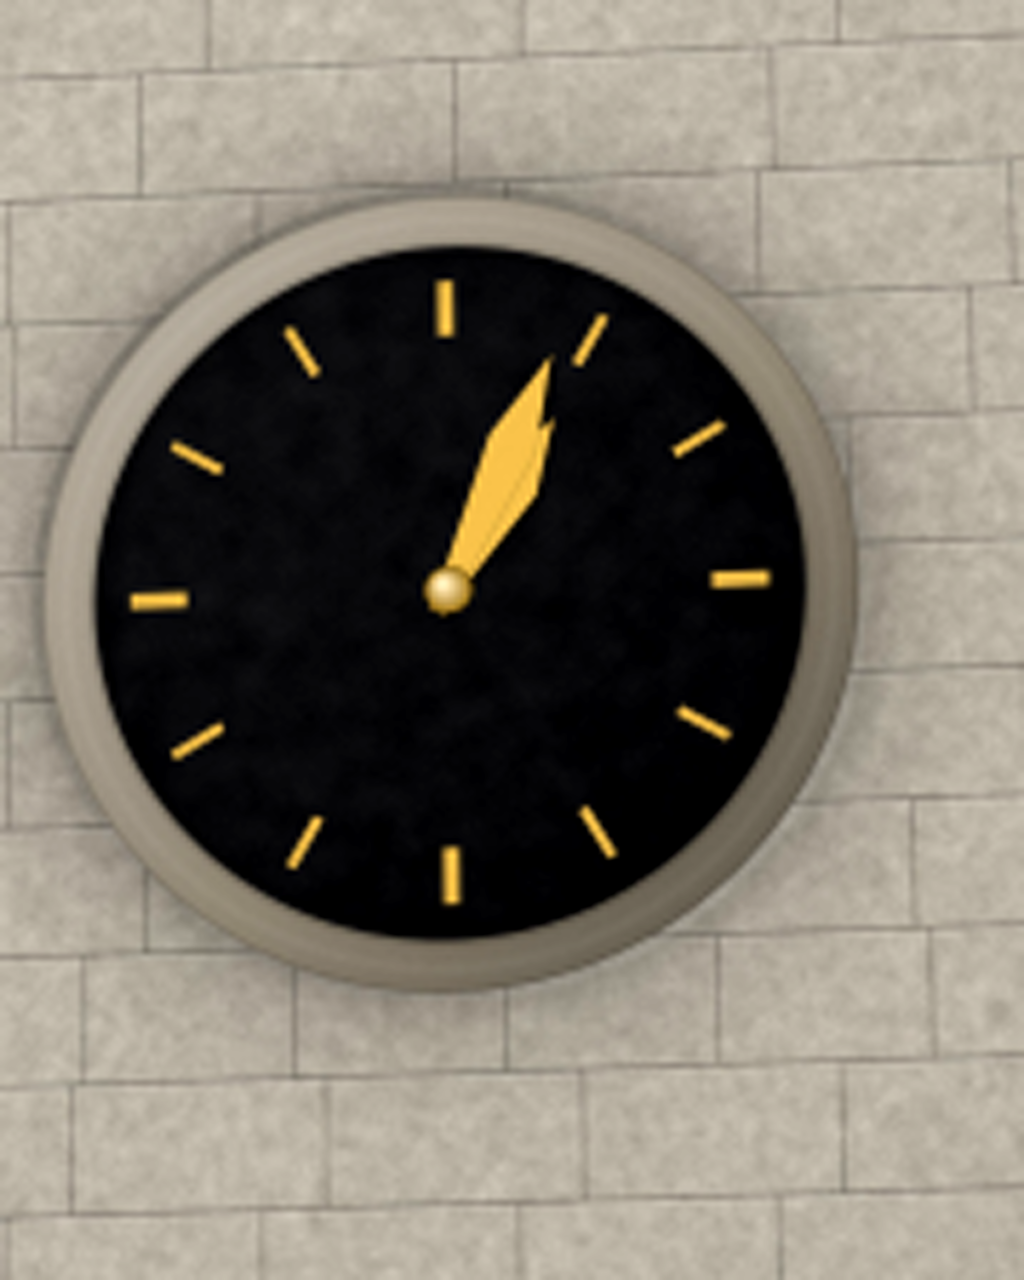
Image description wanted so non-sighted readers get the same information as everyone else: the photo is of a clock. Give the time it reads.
1:04
